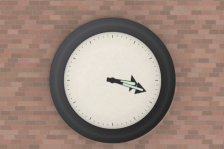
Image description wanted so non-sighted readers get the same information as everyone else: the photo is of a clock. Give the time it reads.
3:18
